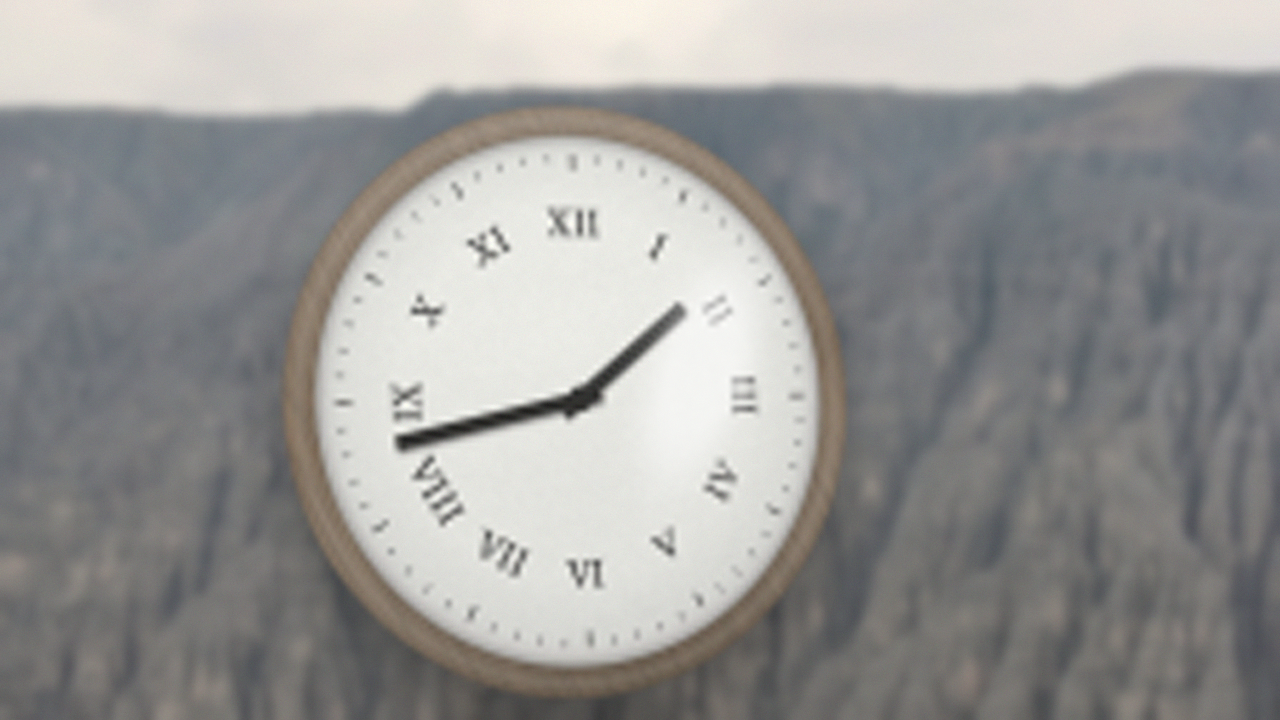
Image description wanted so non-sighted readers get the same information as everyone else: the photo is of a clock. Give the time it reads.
1:43
